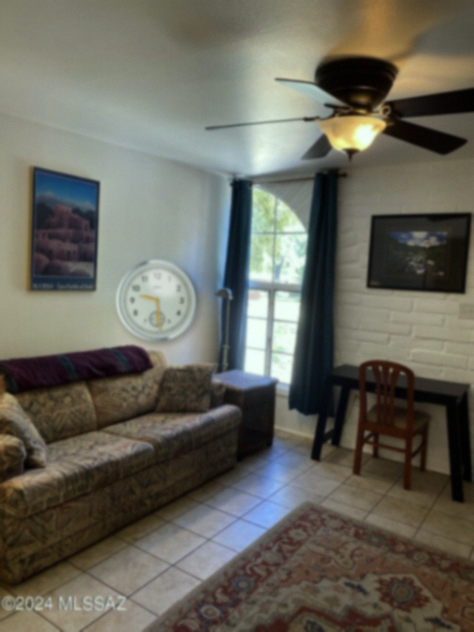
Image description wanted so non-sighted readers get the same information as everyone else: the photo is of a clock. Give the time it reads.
9:29
